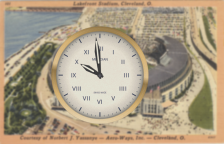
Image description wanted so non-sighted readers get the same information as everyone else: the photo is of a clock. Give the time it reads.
9:59
